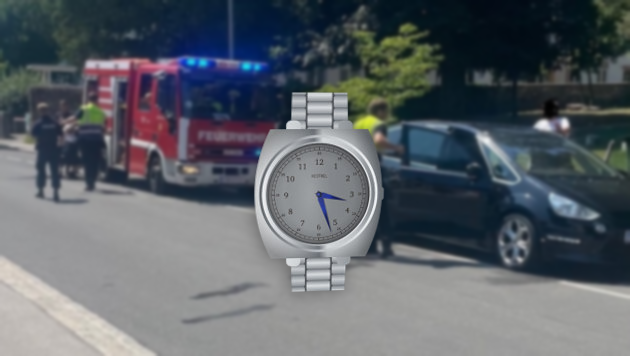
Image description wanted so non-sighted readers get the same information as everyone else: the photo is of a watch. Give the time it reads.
3:27
